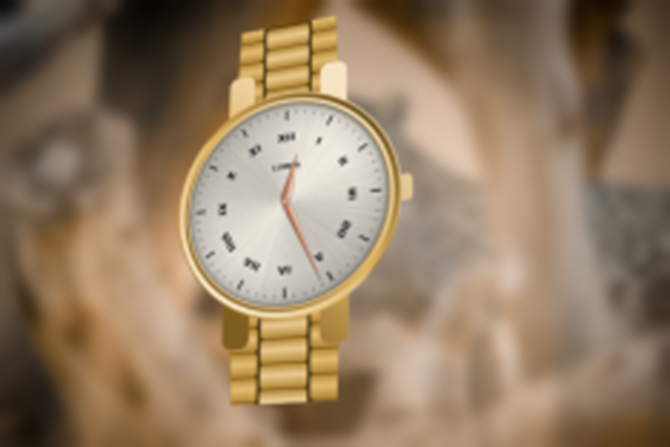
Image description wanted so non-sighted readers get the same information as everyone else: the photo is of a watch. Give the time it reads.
12:26
